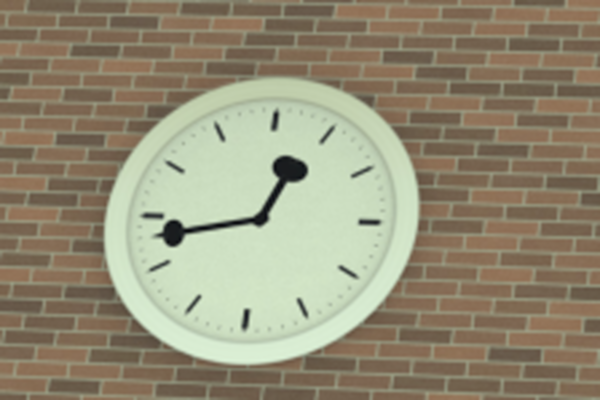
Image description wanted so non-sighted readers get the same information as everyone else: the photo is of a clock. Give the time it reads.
12:43
